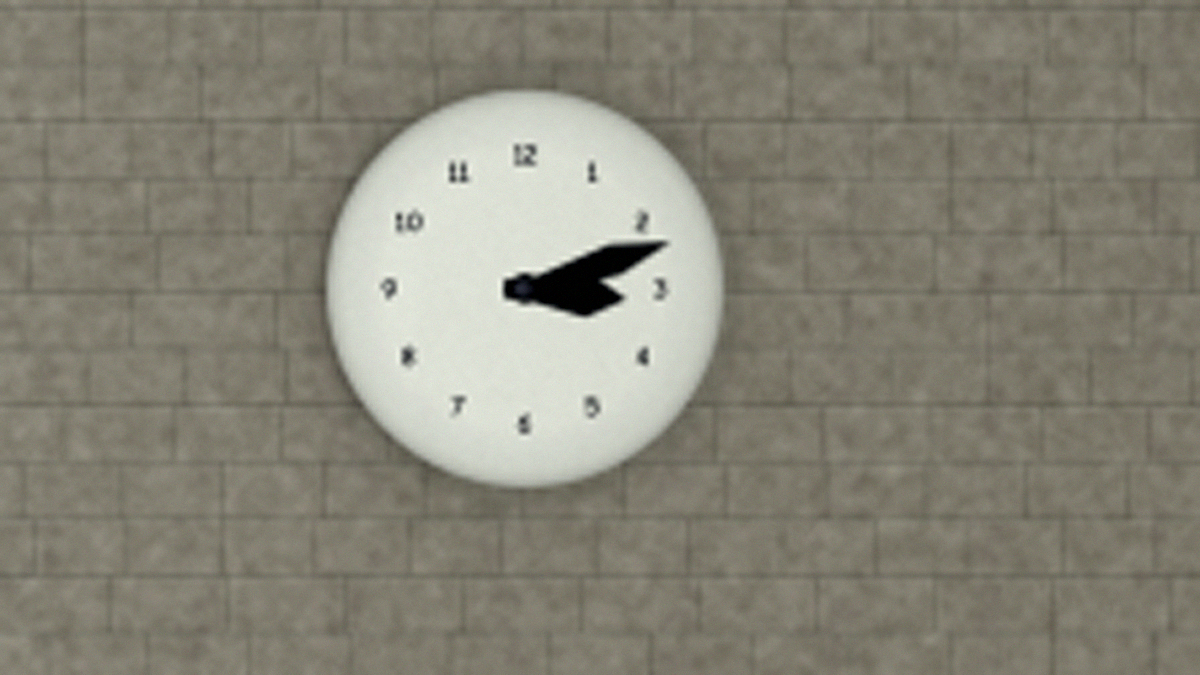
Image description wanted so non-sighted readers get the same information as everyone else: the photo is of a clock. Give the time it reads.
3:12
